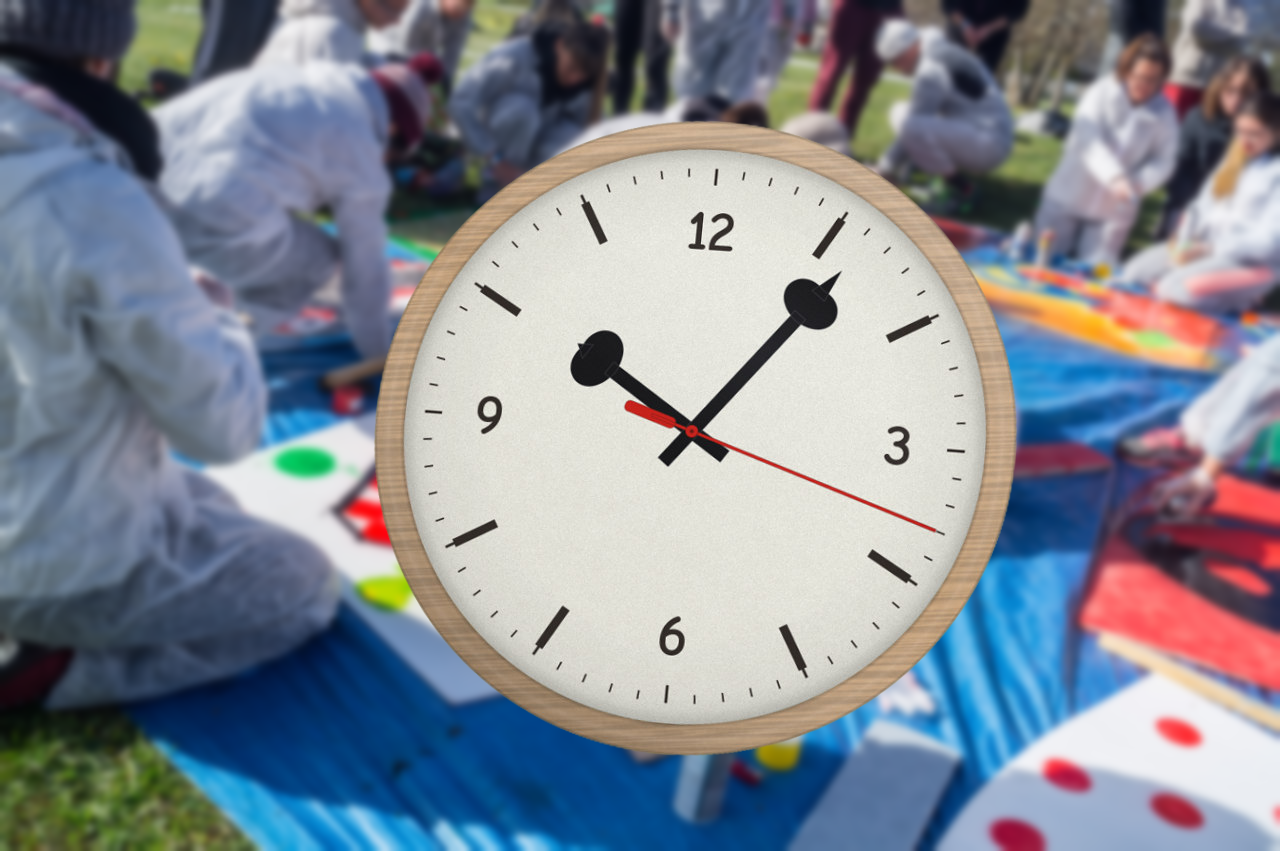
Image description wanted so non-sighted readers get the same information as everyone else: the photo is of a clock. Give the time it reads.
10:06:18
